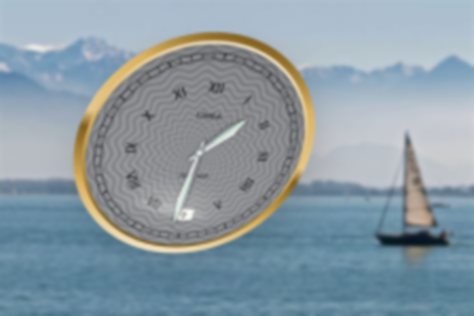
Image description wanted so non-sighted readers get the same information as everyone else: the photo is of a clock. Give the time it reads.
1:31
